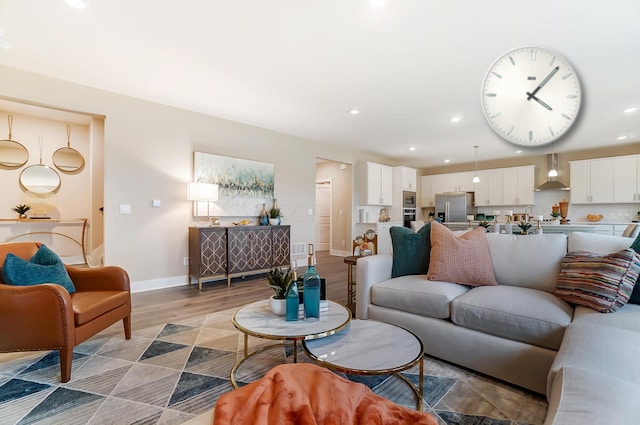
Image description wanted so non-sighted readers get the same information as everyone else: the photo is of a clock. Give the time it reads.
4:07
